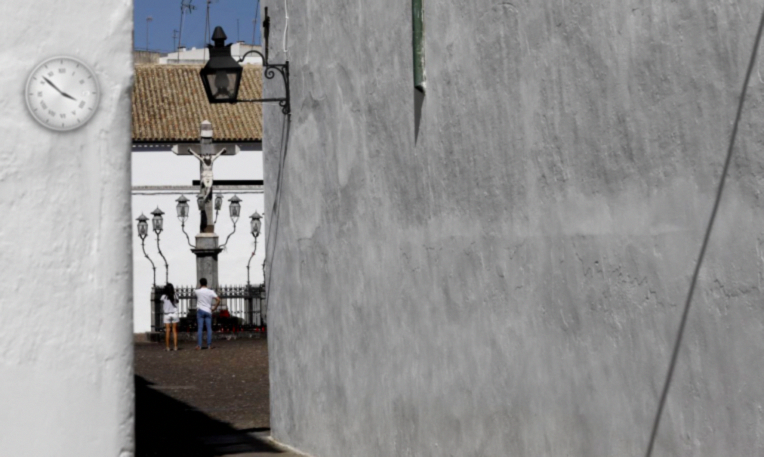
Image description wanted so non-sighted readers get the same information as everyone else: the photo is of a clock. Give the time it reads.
3:52
